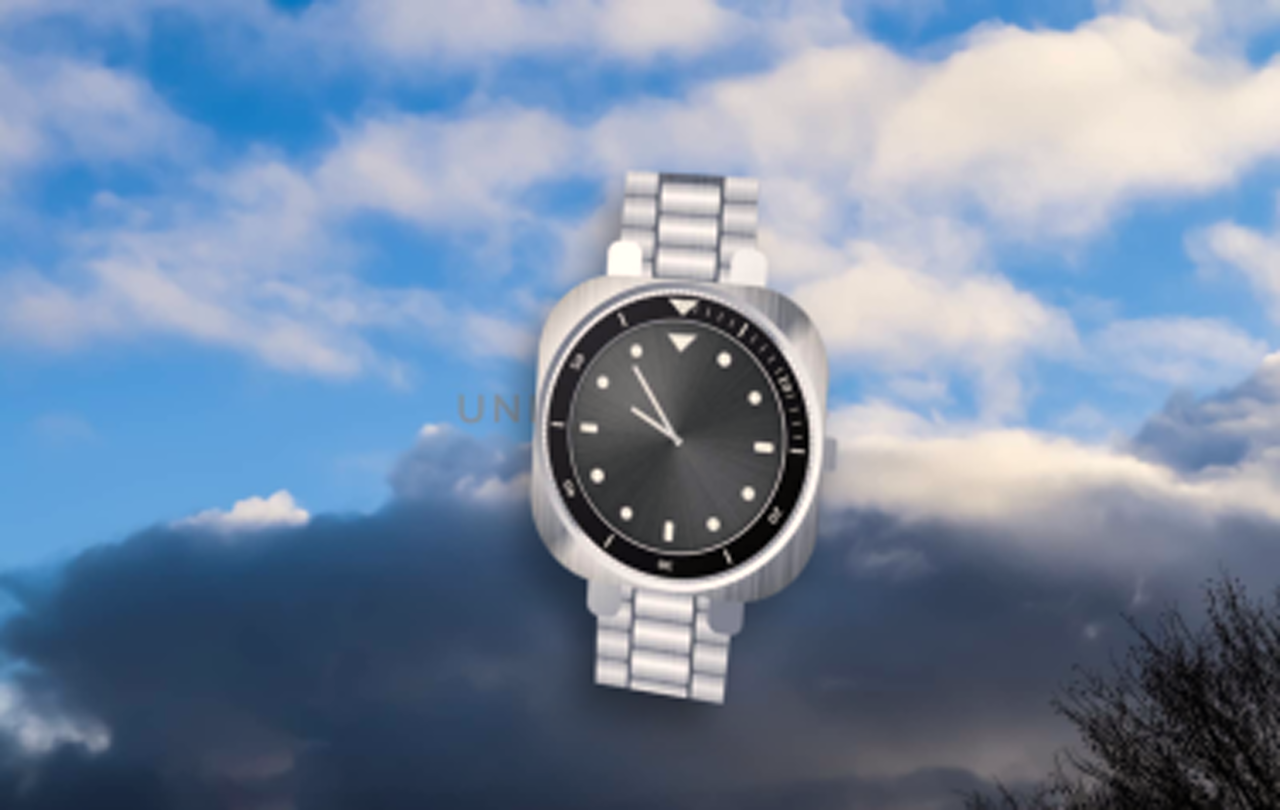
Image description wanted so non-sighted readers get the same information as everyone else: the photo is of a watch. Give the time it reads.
9:54
